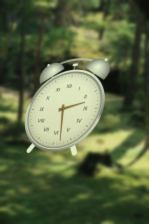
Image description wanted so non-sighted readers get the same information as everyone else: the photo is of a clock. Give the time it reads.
2:28
